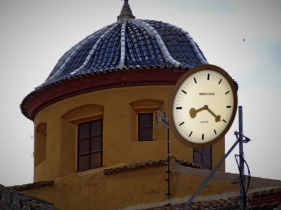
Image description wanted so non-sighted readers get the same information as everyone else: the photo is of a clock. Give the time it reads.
8:21
